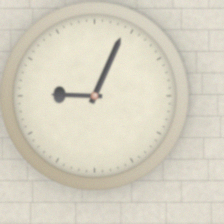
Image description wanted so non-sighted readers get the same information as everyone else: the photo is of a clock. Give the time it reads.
9:04
